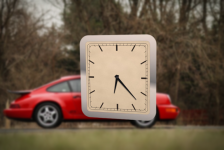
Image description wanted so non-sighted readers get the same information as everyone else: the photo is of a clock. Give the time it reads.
6:23
